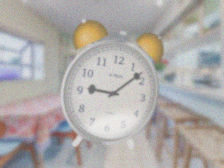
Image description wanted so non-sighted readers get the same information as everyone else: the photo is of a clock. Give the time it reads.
9:08
